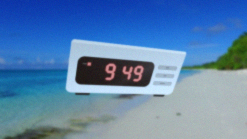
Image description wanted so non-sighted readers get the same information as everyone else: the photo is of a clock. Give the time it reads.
9:49
